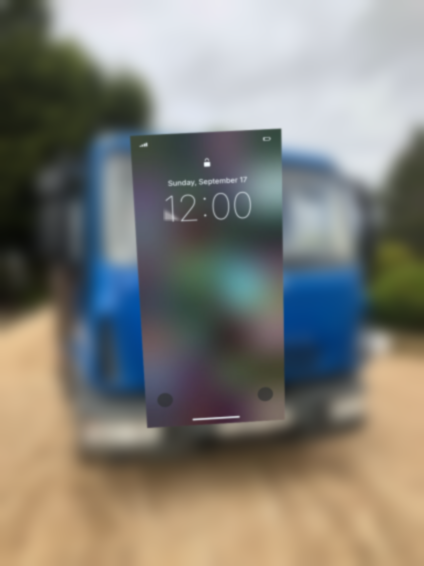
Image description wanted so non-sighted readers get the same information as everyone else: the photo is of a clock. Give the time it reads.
12:00
